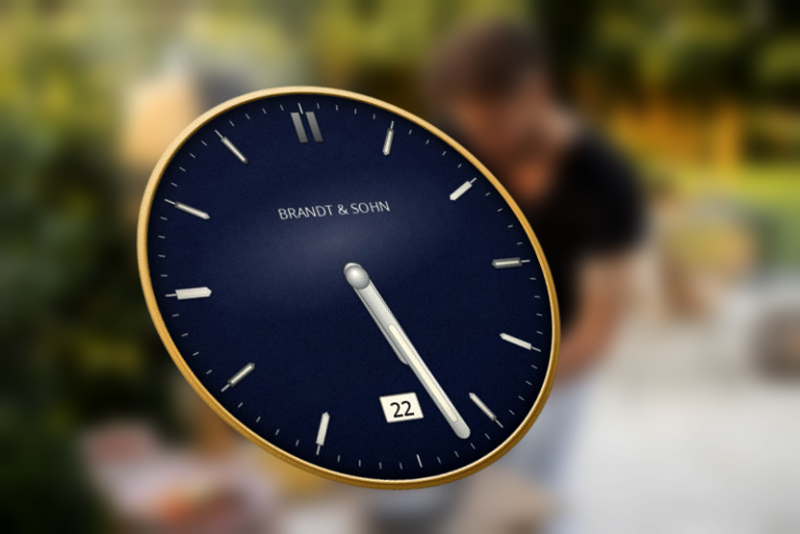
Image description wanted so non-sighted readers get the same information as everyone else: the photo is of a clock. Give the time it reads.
5:27
